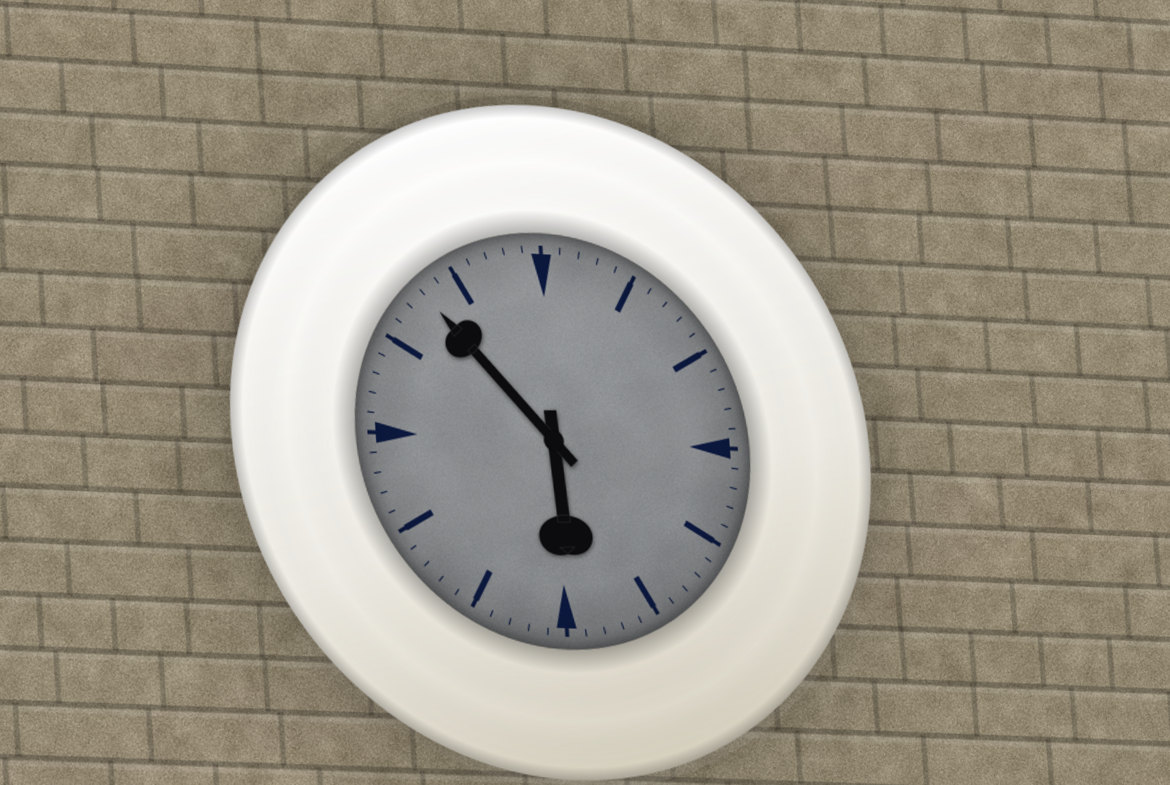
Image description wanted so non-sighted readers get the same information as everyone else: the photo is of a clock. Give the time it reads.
5:53
